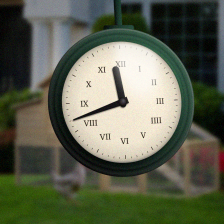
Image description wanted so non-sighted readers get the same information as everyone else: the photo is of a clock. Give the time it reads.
11:42
